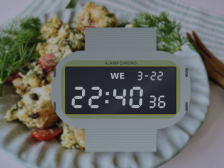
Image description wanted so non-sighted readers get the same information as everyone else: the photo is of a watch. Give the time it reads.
22:40:36
